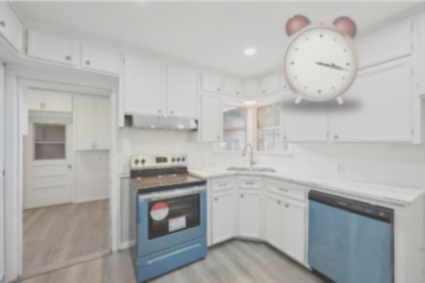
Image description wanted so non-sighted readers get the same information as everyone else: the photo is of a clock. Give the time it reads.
3:17
